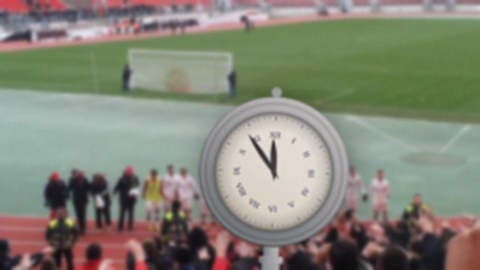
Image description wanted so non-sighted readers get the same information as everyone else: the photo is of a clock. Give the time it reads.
11:54
